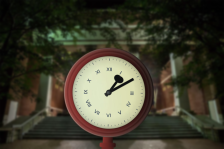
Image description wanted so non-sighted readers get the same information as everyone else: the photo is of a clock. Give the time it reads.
1:10
